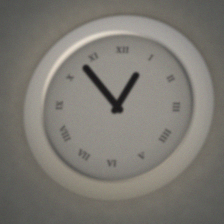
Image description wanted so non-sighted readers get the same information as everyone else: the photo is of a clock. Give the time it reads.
12:53
